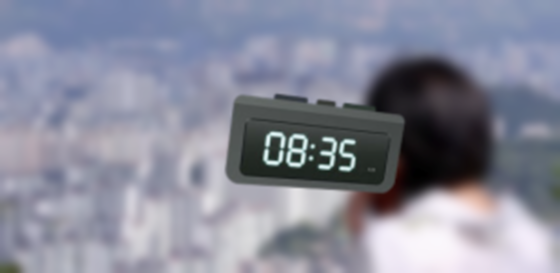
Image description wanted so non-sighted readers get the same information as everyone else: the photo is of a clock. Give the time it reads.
8:35
